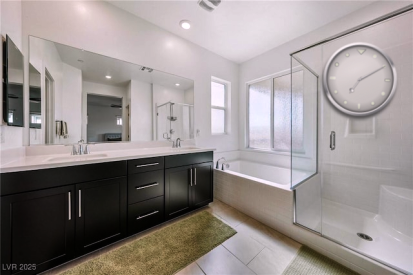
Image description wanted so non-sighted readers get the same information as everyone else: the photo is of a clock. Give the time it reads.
7:10
